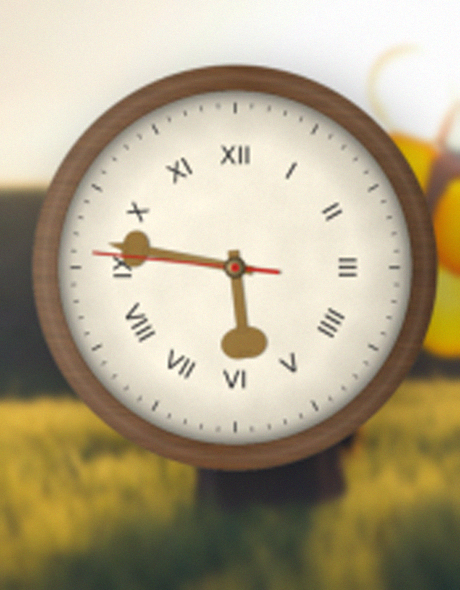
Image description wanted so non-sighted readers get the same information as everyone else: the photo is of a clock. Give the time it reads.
5:46:46
